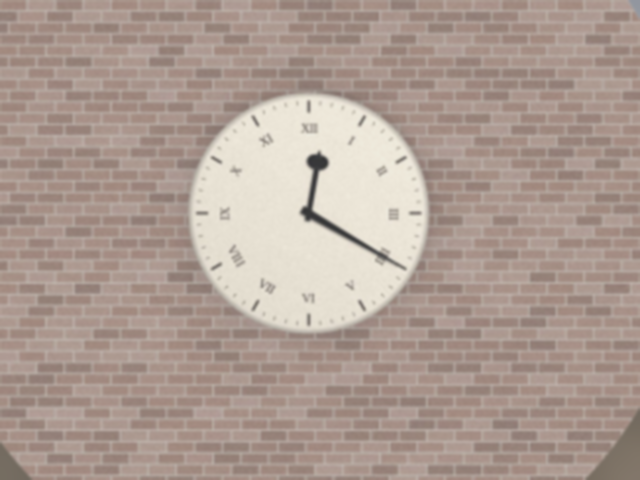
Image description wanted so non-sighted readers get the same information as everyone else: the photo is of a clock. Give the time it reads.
12:20
